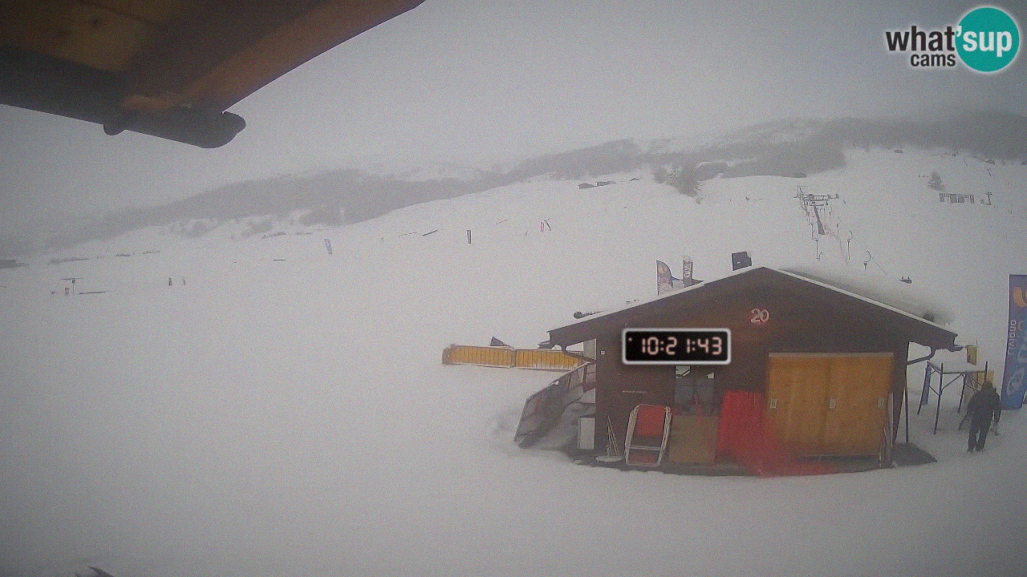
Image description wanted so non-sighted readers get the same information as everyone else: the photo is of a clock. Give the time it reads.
10:21:43
